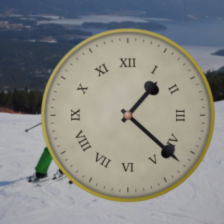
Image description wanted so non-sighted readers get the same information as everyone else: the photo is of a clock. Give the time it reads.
1:22
